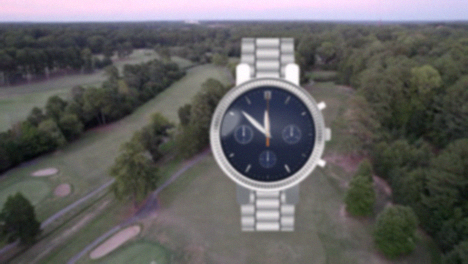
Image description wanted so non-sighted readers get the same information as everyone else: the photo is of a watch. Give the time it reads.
11:52
